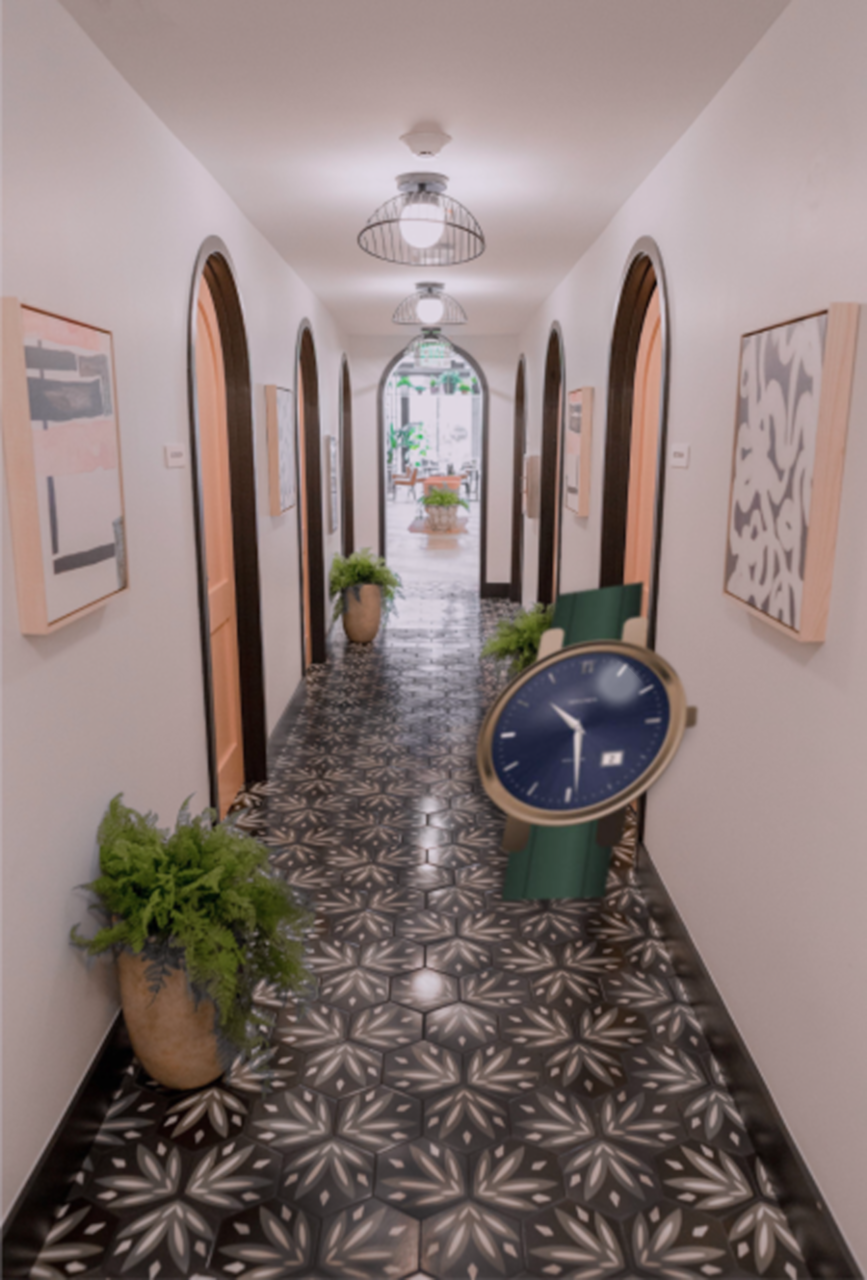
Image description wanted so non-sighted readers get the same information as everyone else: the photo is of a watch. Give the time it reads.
10:29
